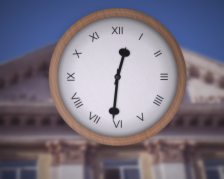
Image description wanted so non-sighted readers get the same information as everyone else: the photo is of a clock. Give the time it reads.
12:31
